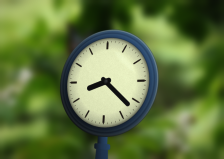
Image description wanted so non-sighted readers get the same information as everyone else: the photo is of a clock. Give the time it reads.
8:22
